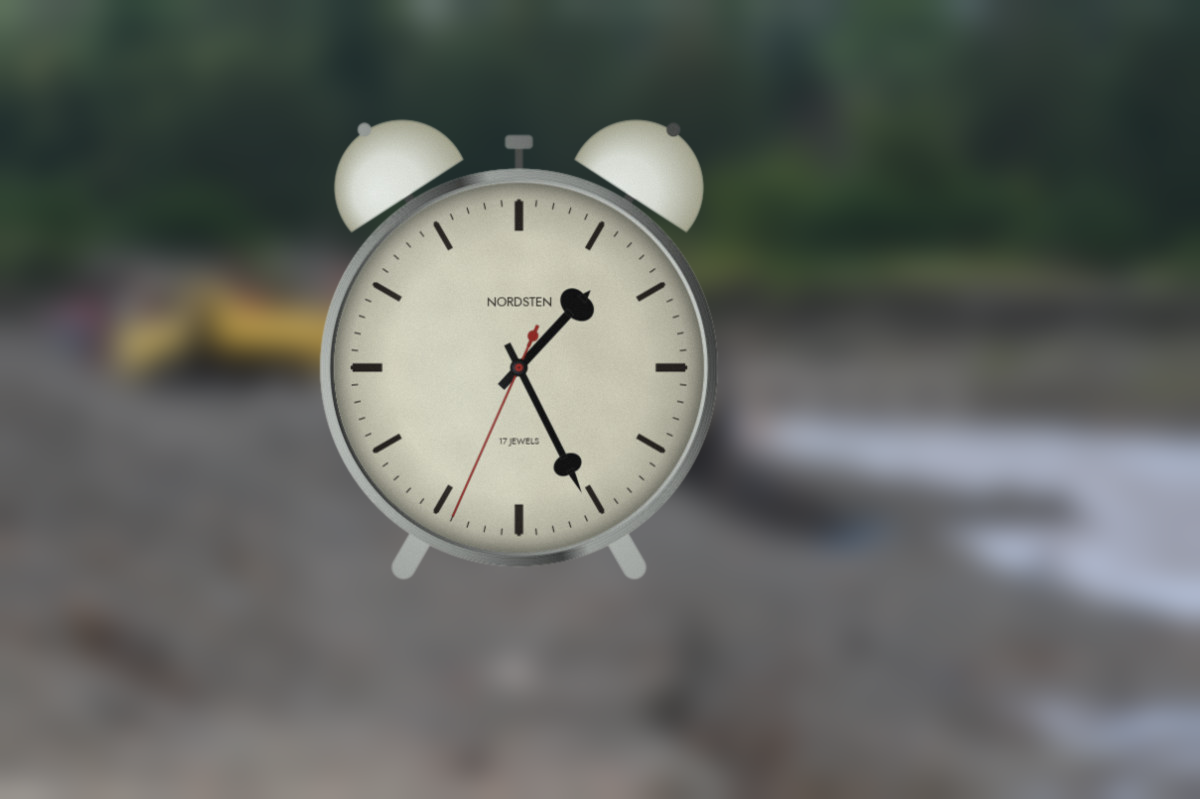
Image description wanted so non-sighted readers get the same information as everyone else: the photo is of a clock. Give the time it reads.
1:25:34
